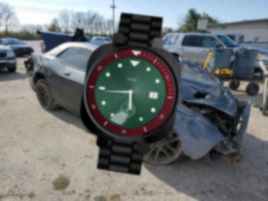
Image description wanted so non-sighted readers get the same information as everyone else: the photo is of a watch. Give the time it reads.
5:44
